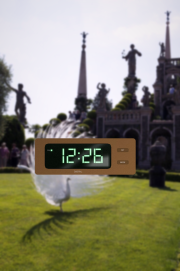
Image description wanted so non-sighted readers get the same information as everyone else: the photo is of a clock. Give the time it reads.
12:26
